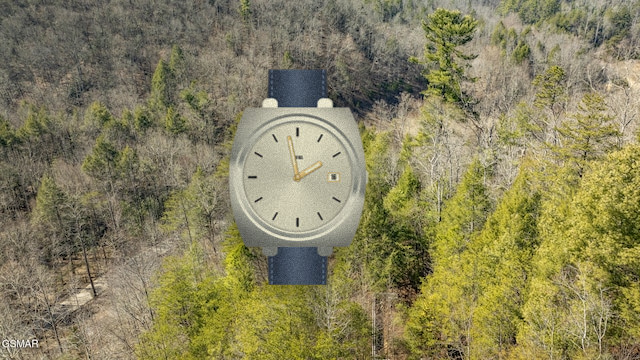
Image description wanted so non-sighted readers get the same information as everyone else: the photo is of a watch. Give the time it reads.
1:58
